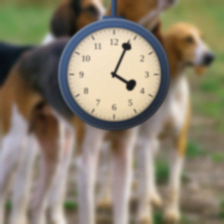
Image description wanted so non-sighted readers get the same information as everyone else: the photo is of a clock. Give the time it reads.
4:04
